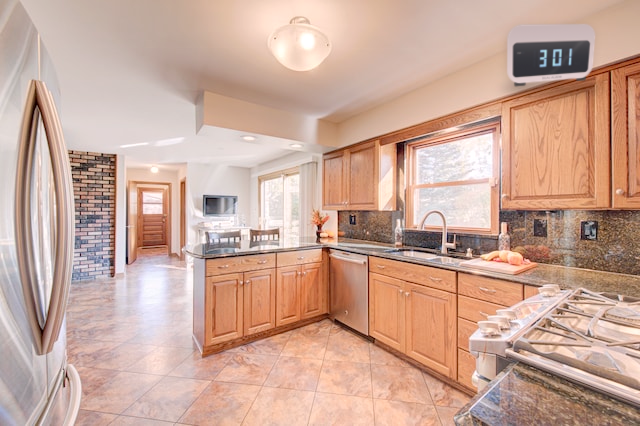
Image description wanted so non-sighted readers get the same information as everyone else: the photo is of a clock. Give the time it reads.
3:01
